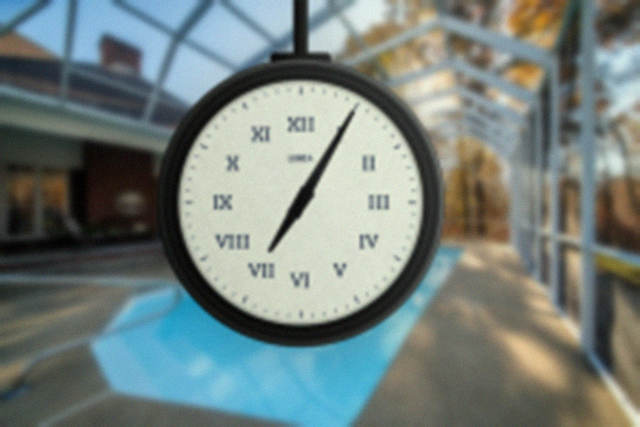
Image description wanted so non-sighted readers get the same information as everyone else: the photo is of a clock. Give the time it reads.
7:05
